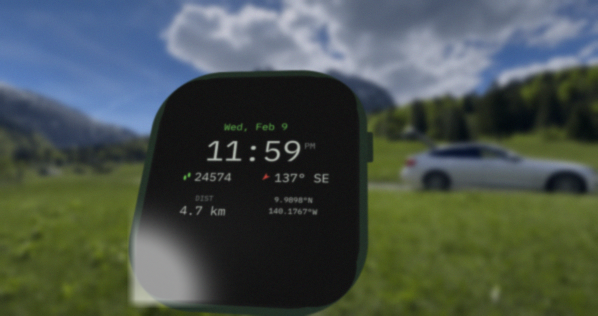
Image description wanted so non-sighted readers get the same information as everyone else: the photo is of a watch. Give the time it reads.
11:59
